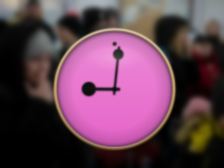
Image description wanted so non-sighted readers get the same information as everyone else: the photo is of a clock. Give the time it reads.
9:01
